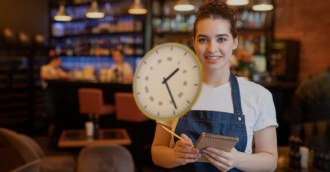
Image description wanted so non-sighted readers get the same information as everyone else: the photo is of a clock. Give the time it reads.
1:24
